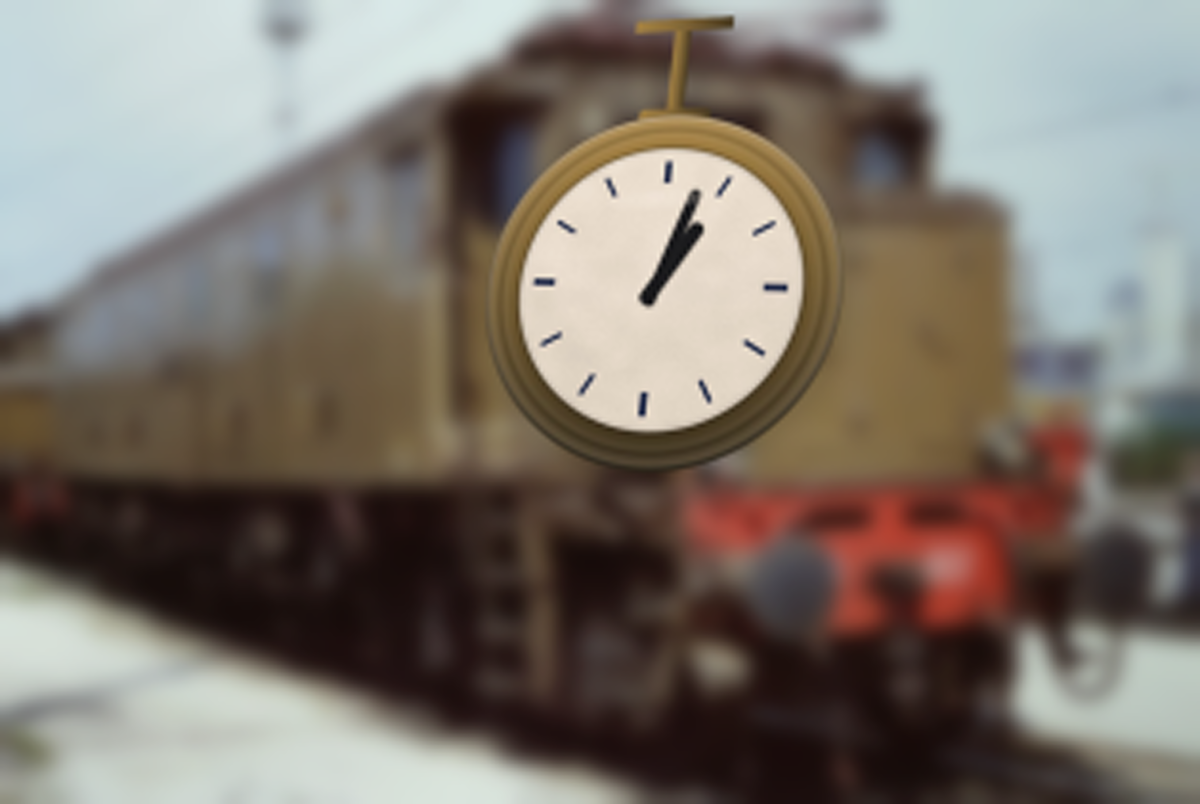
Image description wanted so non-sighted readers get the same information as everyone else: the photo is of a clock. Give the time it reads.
1:03
